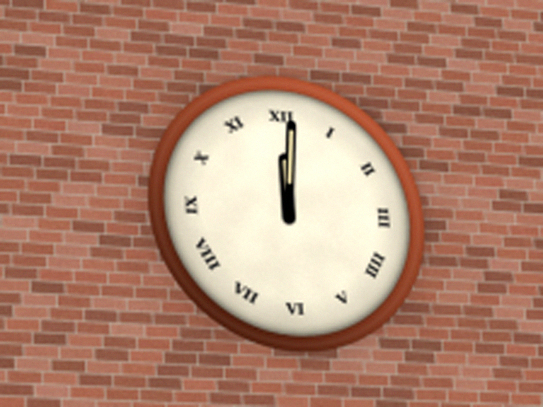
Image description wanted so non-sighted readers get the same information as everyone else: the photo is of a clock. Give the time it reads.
12:01
